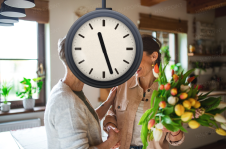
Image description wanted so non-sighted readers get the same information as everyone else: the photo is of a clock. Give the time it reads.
11:27
